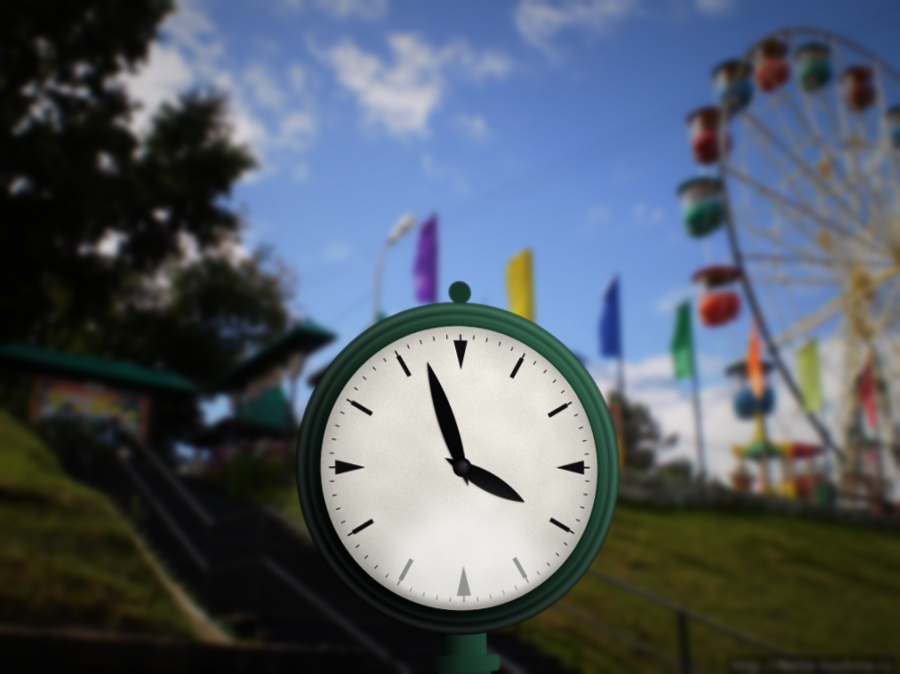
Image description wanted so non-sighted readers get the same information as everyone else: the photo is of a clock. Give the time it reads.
3:57
